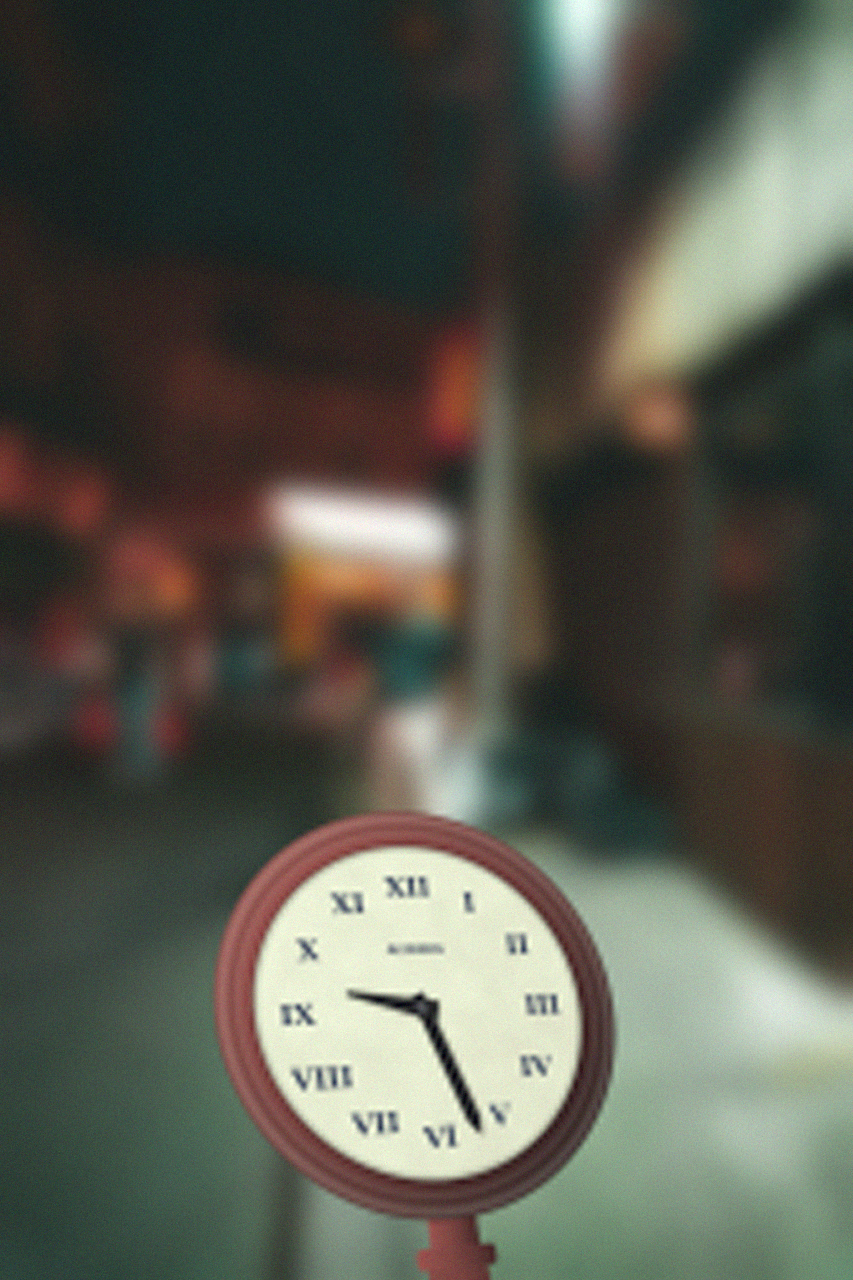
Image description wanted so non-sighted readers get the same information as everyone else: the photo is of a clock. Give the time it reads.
9:27
